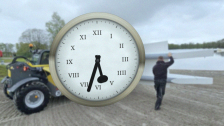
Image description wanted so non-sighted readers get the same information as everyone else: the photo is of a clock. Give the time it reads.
5:33
